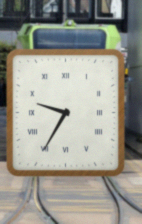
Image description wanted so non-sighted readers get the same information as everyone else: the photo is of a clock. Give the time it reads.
9:35
